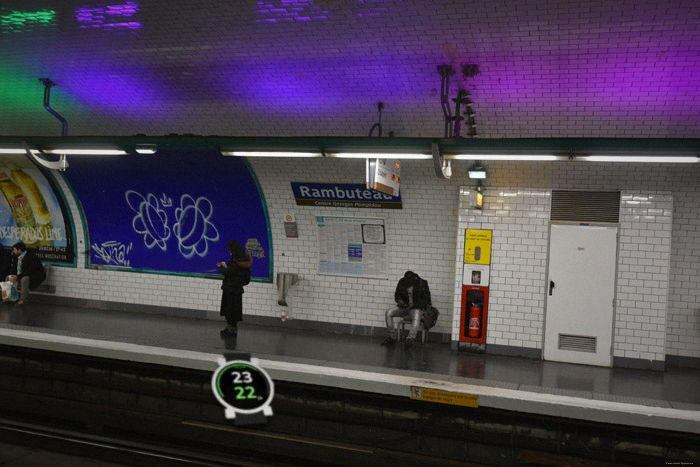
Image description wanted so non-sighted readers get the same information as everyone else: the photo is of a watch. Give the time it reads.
23:22
